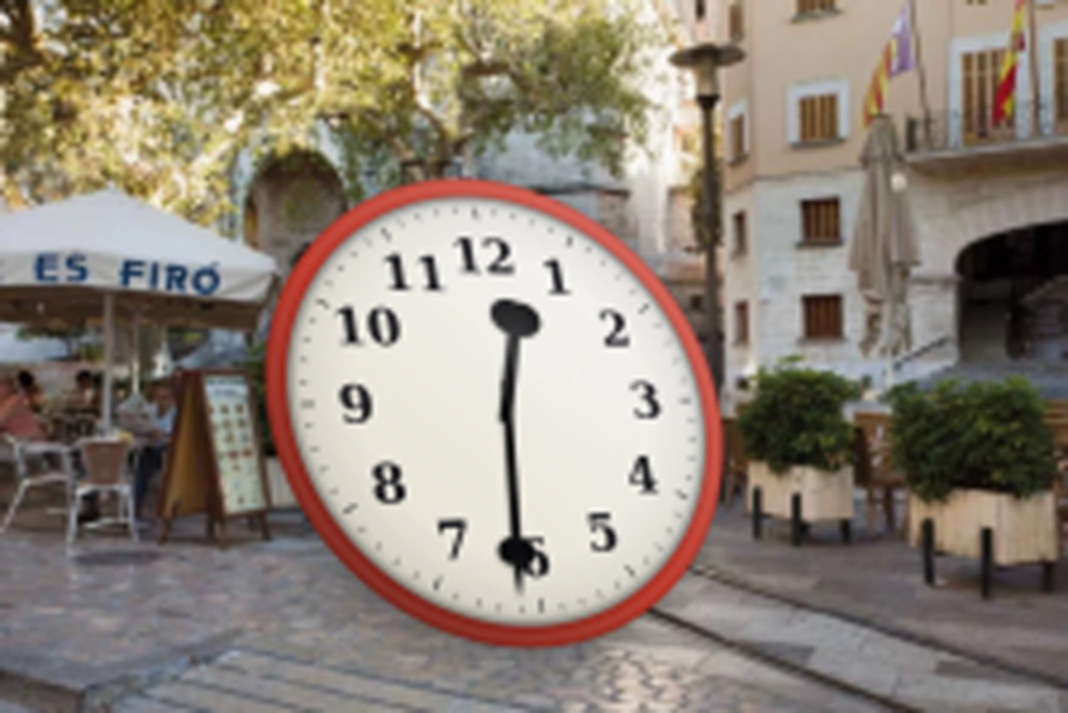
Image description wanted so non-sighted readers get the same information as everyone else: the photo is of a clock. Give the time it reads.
12:31
